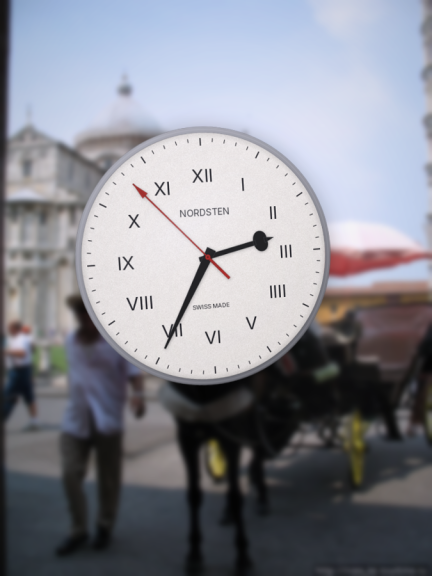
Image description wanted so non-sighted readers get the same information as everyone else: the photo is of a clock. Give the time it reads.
2:34:53
